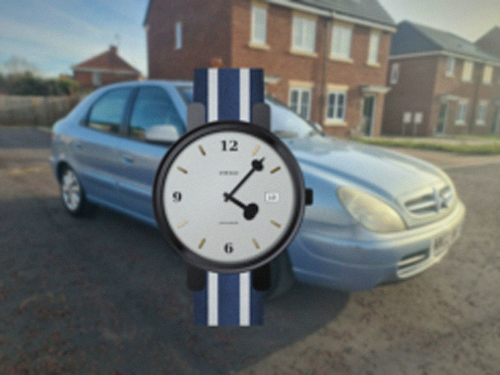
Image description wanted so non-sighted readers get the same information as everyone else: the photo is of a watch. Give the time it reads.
4:07
